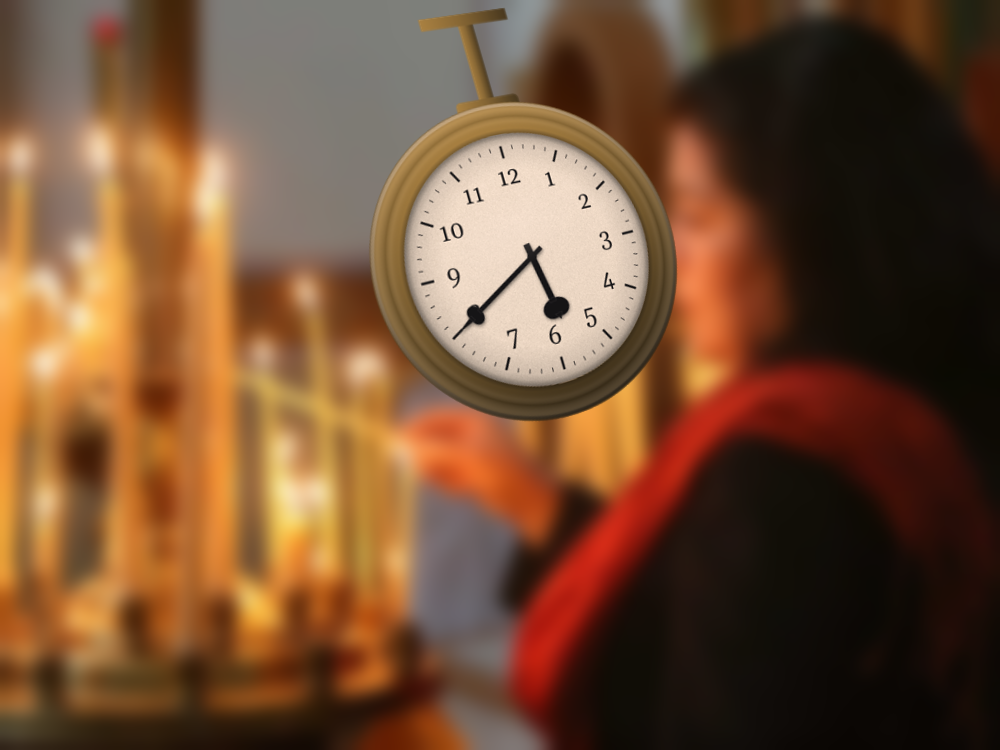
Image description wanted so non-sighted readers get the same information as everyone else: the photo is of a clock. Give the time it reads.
5:40
